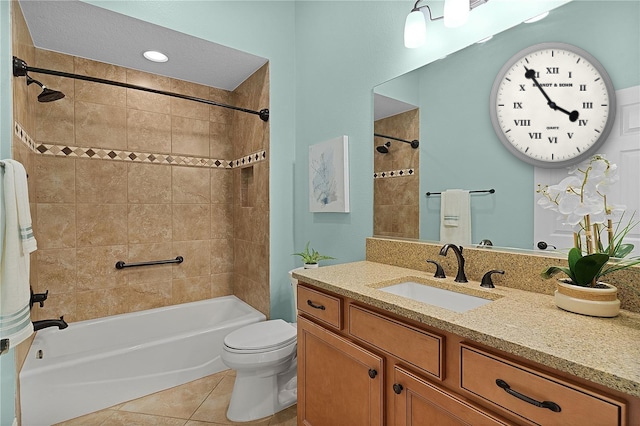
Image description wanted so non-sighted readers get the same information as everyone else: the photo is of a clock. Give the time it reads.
3:54
